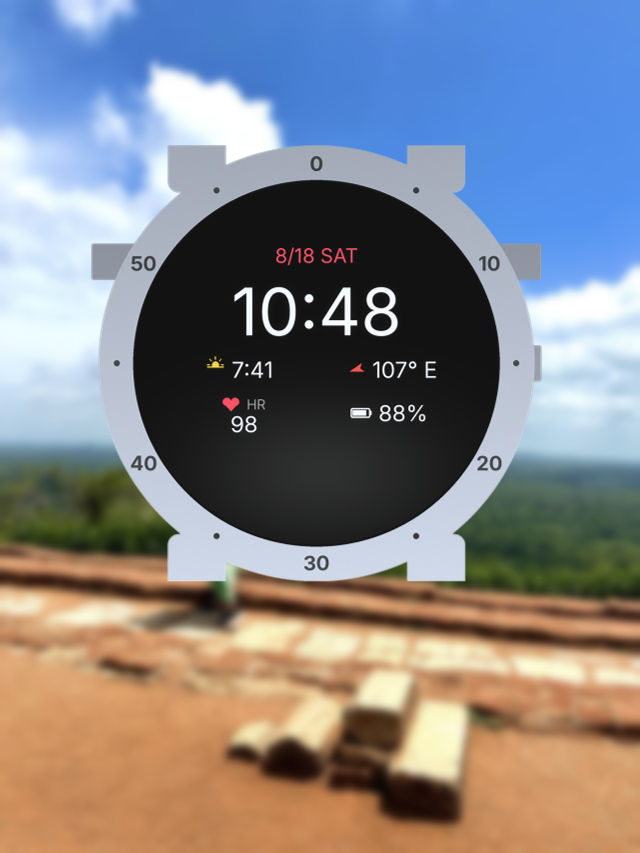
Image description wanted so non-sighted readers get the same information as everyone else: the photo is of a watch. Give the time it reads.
10:48
